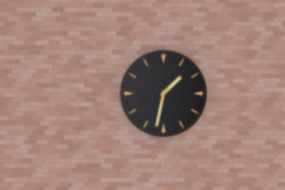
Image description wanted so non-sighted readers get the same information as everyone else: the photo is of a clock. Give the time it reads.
1:32
